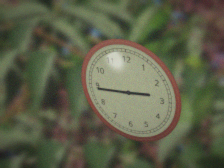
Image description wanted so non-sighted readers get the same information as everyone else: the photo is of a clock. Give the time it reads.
2:44
